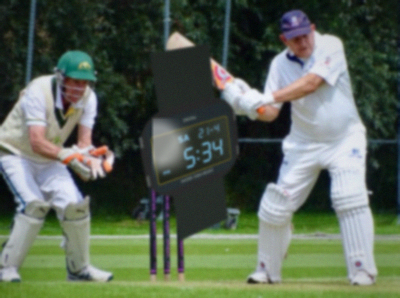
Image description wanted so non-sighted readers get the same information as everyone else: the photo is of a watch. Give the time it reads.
5:34
